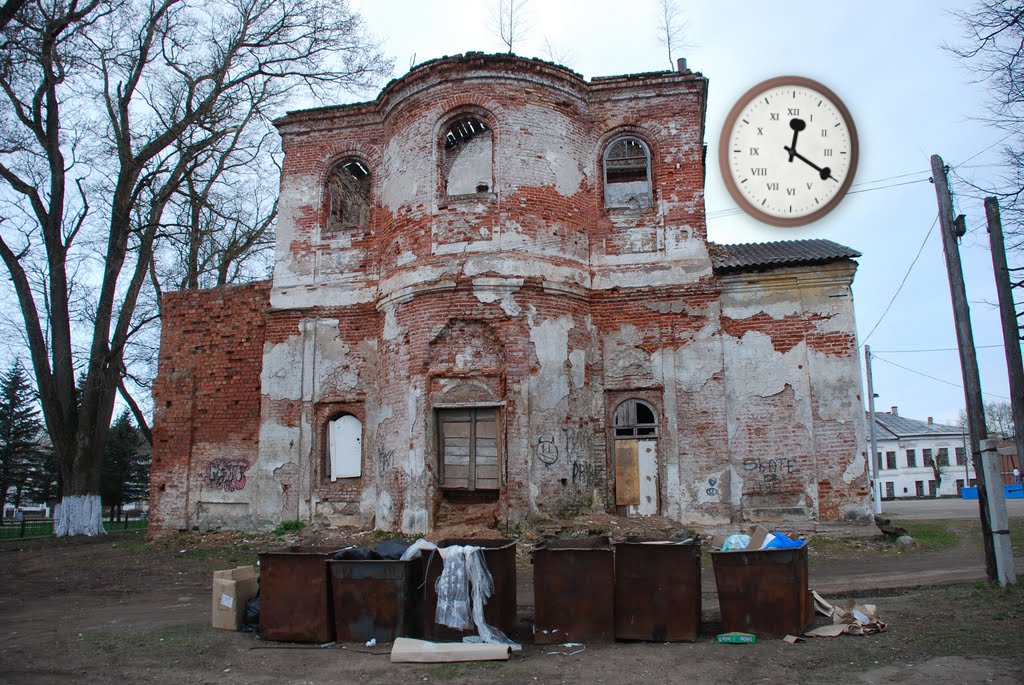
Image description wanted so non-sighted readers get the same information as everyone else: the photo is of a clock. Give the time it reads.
12:20
